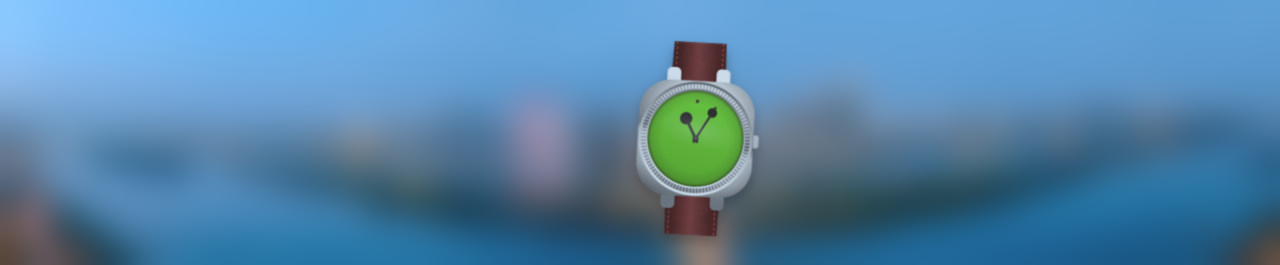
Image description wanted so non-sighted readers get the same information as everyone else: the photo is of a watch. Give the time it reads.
11:05
